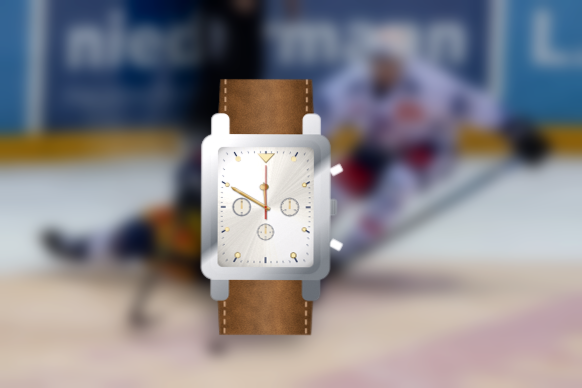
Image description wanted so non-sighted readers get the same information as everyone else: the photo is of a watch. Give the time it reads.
11:50
